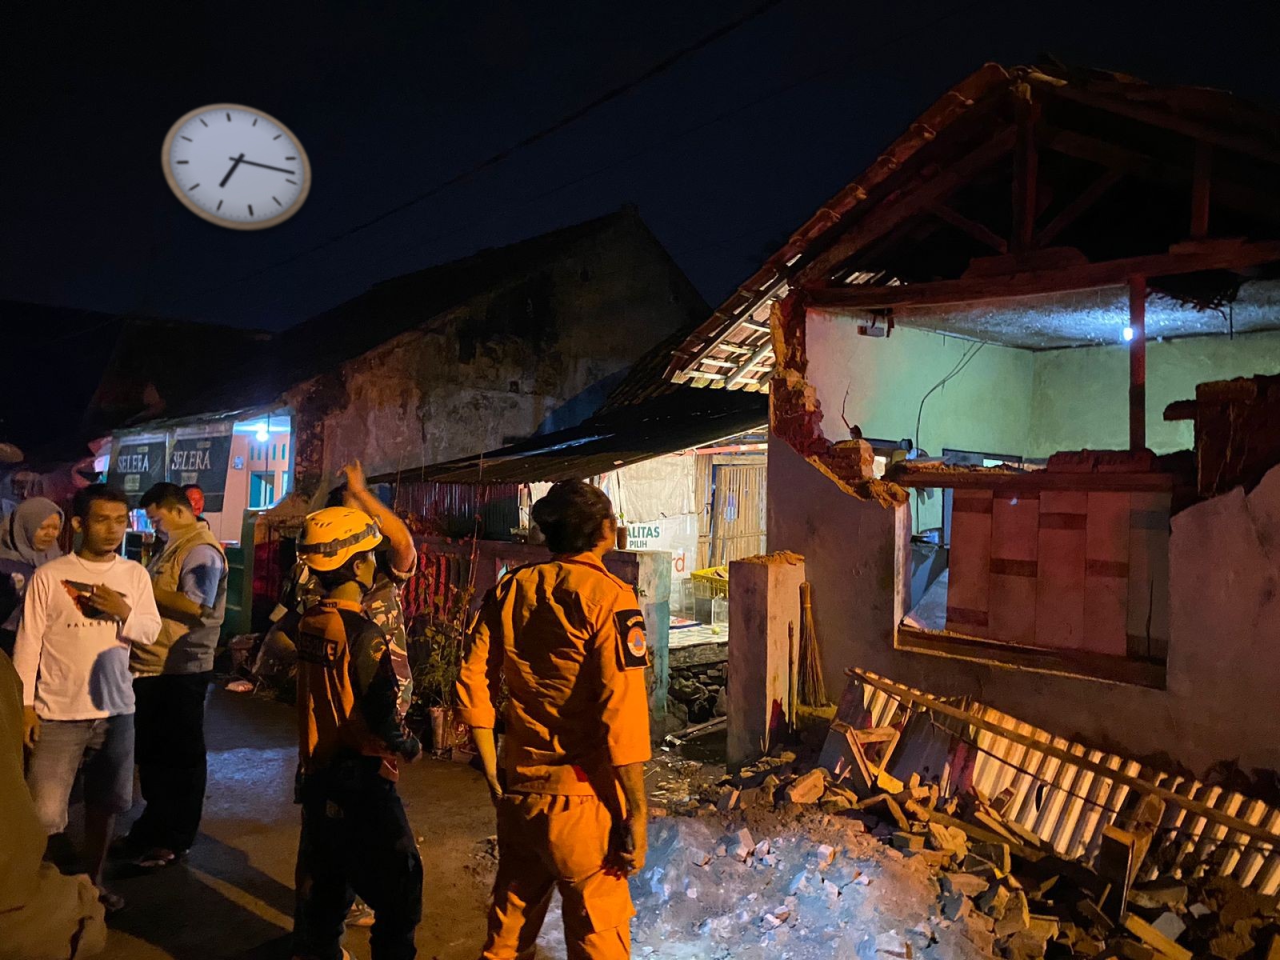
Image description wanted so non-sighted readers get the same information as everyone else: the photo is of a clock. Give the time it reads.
7:18
